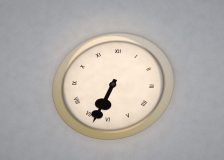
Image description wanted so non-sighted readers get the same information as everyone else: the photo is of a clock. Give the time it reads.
6:33
